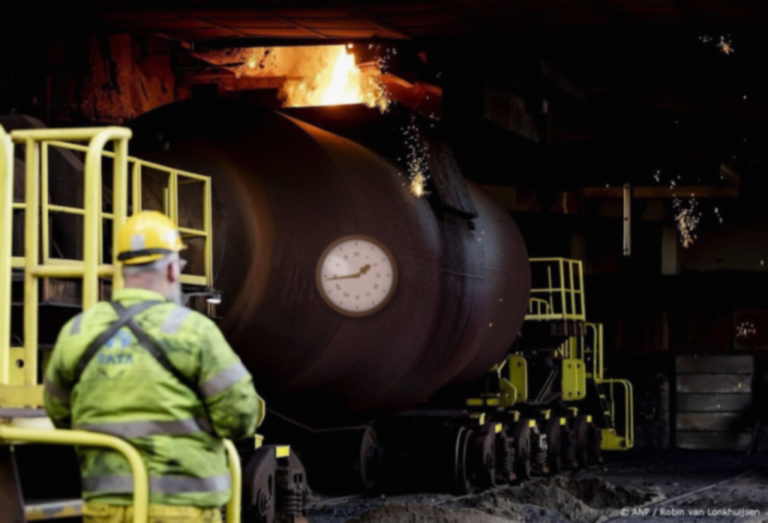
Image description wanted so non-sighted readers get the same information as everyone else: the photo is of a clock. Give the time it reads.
1:44
